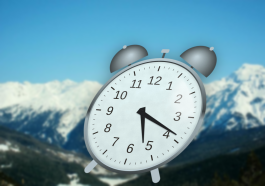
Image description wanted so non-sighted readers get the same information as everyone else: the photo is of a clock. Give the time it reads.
5:19
